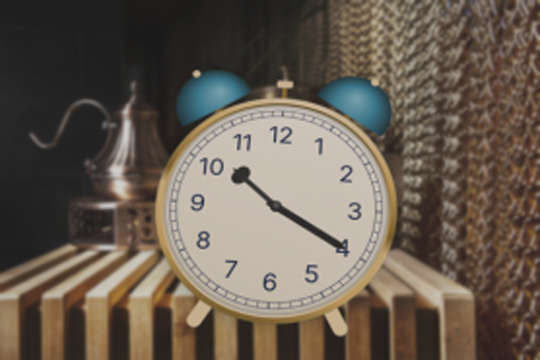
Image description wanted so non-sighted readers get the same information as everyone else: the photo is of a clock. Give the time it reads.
10:20
